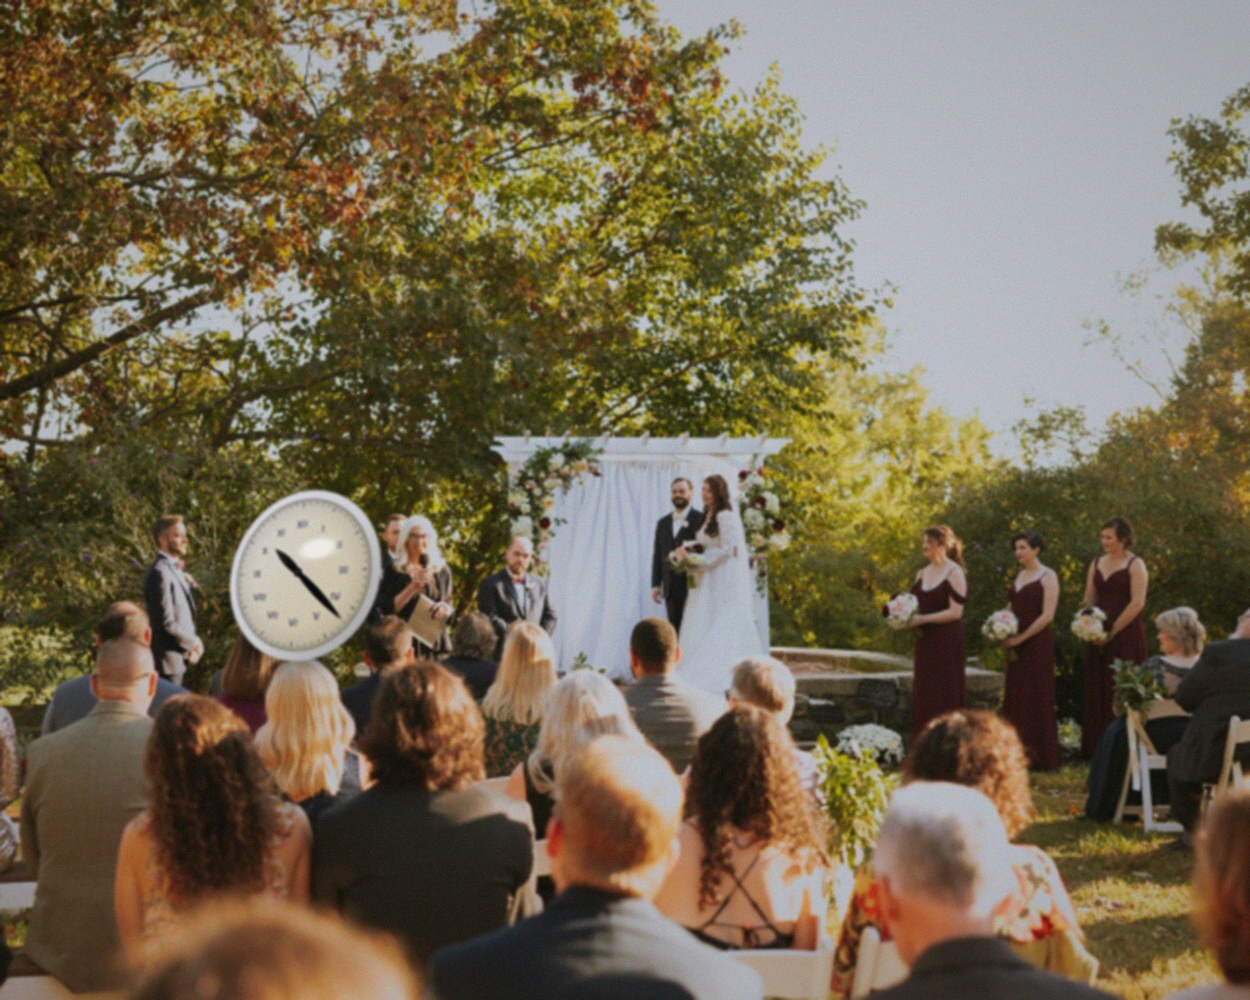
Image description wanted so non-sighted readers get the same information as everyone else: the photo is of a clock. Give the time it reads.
10:22
